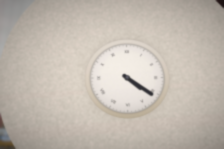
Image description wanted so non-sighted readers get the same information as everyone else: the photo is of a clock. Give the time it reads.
4:21
